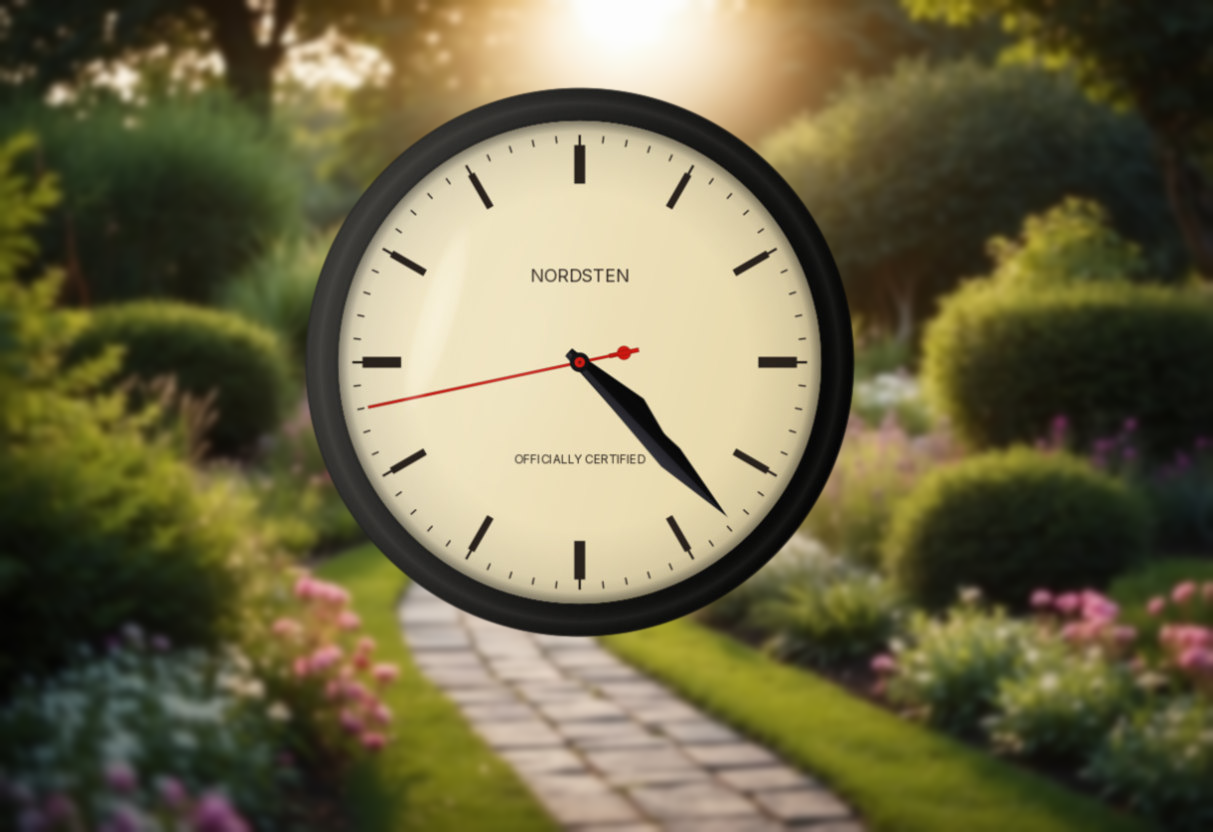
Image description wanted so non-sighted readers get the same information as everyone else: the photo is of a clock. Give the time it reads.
4:22:43
